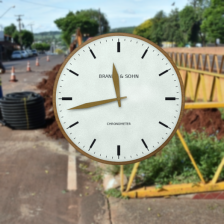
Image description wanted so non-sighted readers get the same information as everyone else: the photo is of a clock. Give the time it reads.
11:43
